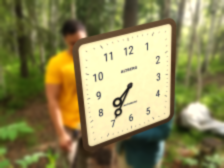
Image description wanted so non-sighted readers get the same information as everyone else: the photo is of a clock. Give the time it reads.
7:35
